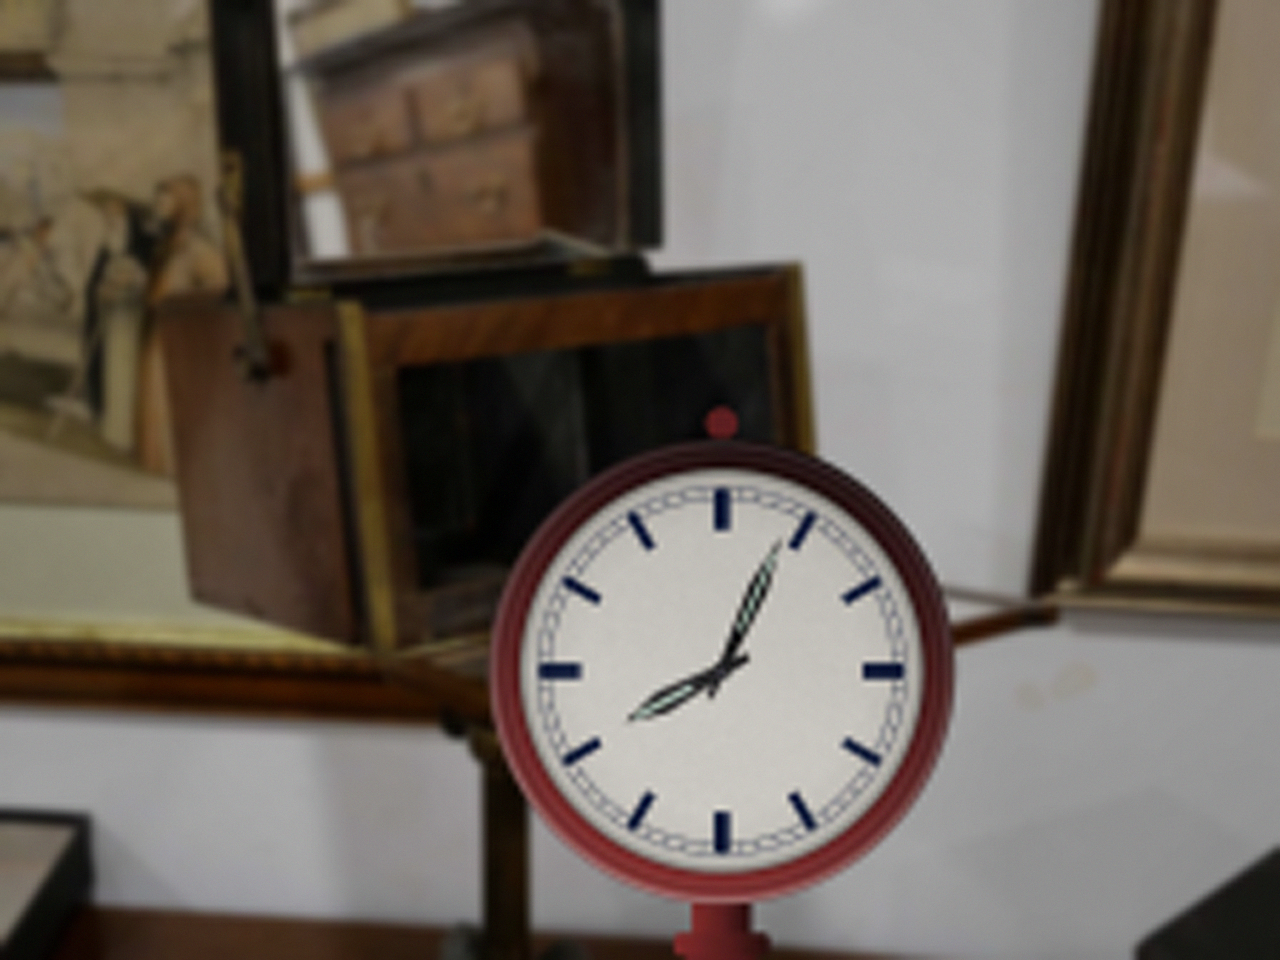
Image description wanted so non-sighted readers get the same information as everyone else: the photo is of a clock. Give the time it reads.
8:04
